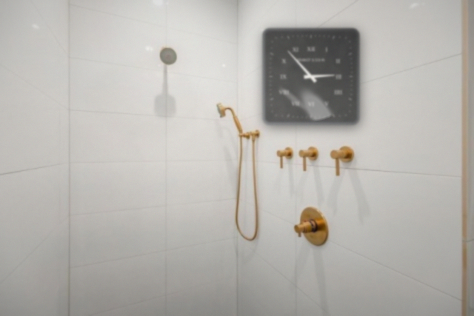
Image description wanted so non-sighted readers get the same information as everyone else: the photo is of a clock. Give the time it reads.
2:53
